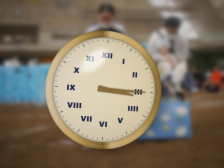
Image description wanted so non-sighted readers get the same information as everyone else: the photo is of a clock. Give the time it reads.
3:15
